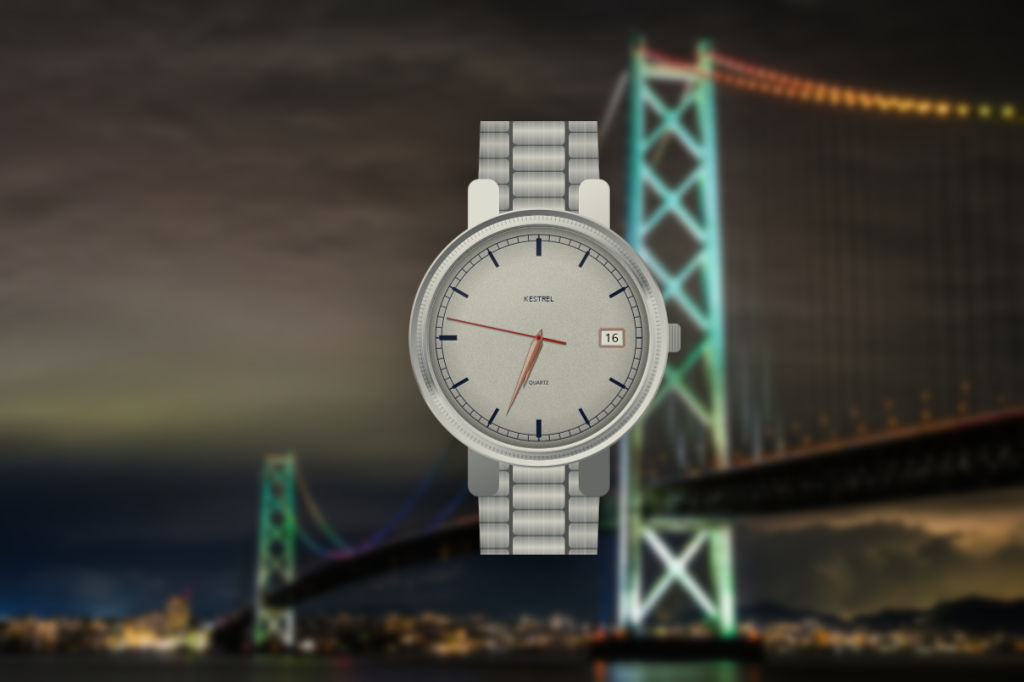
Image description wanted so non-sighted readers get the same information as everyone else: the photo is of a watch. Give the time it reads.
6:33:47
